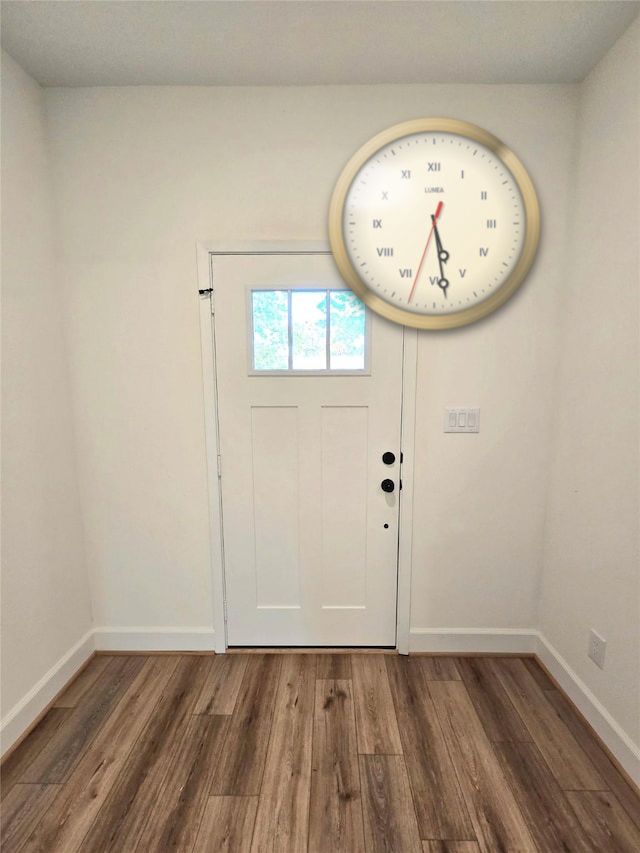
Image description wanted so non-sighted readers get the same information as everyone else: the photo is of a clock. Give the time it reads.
5:28:33
